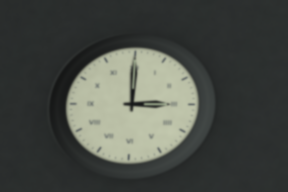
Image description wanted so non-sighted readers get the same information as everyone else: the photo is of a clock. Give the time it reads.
3:00
